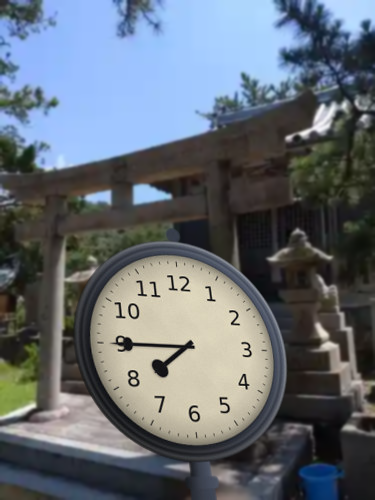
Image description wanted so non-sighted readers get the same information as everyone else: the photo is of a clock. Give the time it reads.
7:45
